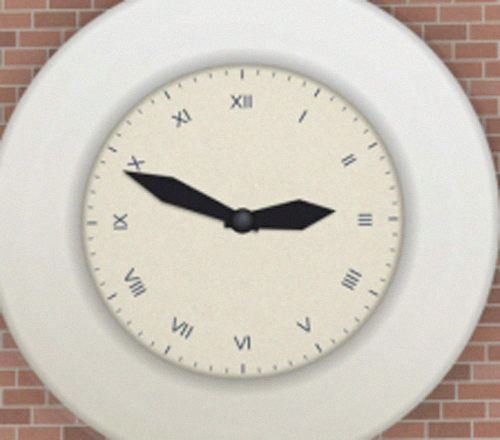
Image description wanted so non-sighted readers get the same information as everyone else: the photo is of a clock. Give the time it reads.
2:49
